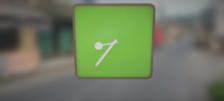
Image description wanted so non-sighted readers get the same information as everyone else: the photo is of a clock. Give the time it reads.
8:36
